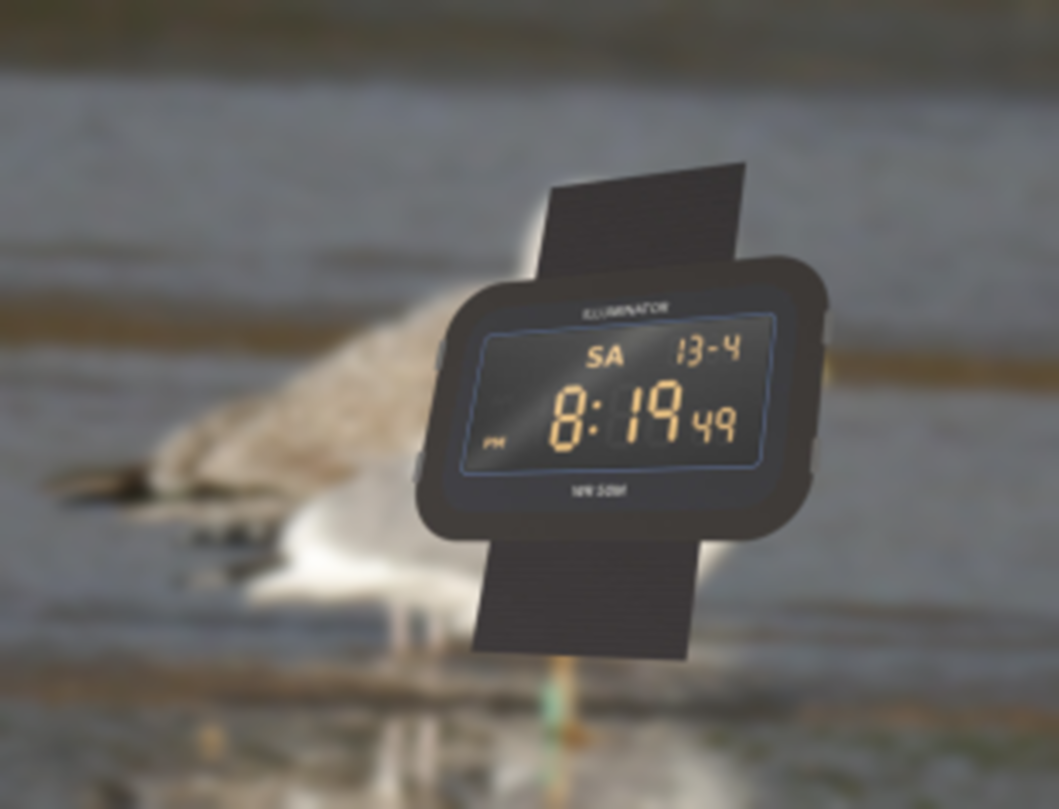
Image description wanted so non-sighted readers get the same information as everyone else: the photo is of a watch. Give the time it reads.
8:19:49
